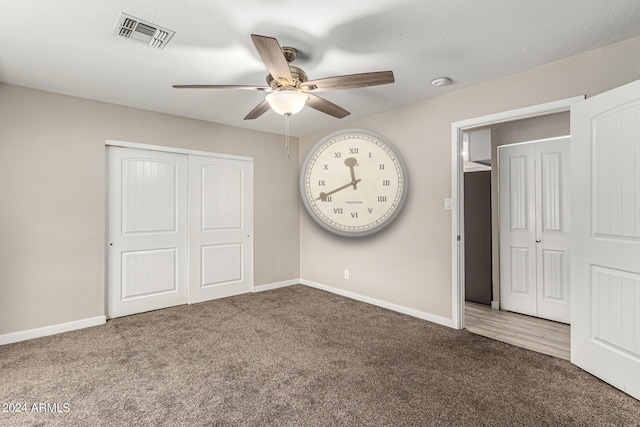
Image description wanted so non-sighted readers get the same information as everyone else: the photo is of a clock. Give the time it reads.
11:41
